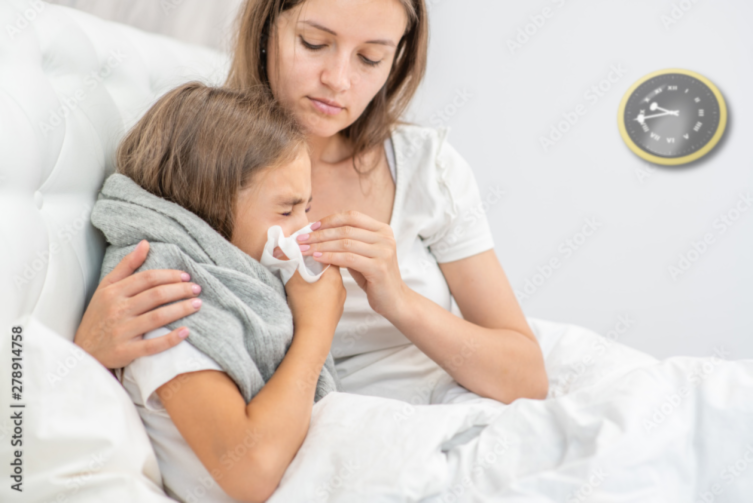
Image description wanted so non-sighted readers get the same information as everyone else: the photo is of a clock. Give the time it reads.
9:43
